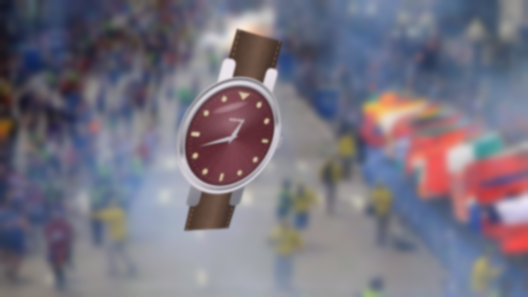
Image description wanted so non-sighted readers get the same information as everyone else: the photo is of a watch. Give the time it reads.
12:42
